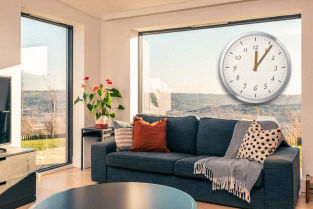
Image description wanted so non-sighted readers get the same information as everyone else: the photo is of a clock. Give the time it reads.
12:06
